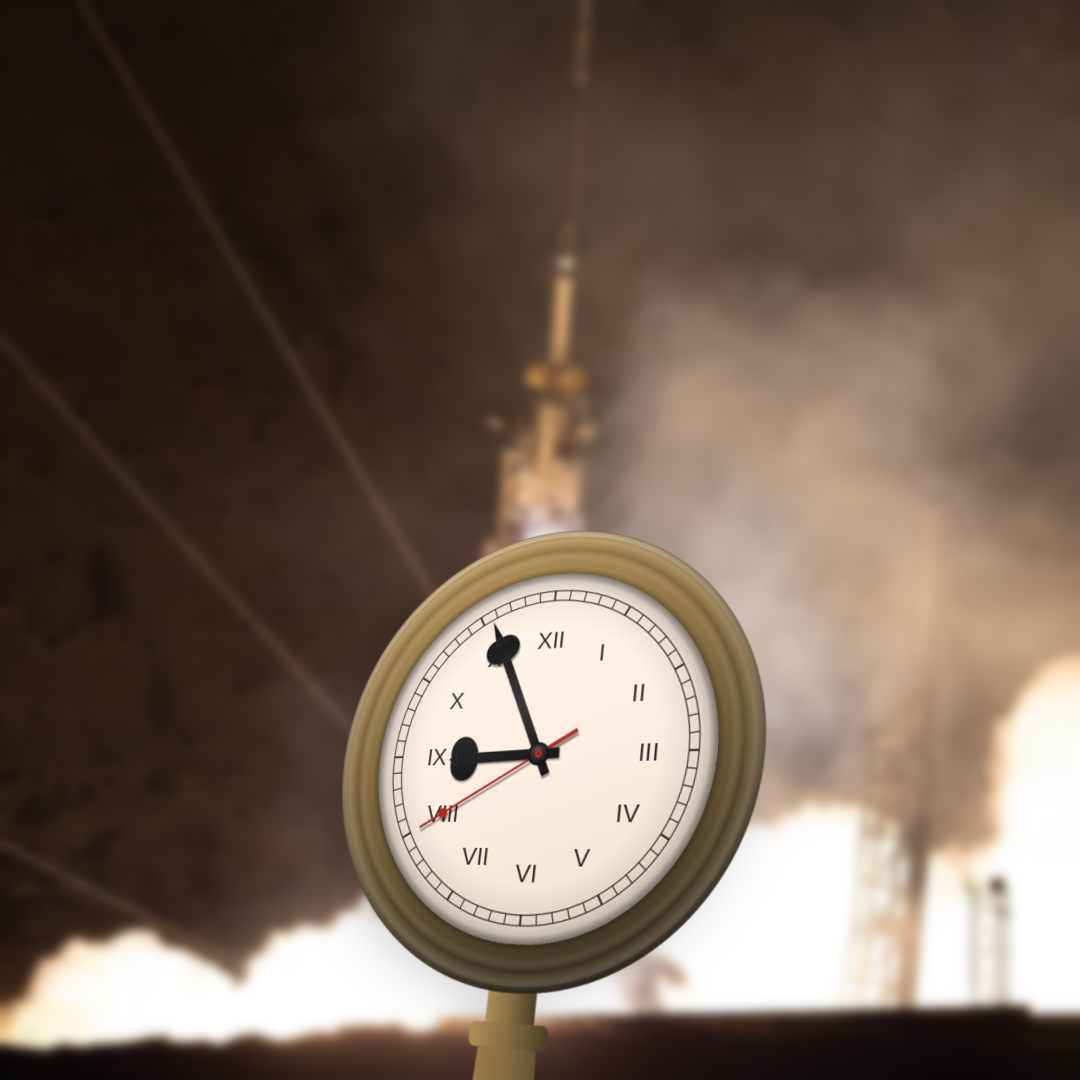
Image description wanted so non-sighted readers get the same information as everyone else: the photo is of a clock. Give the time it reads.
8:55:40
